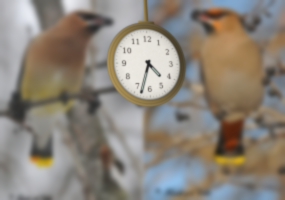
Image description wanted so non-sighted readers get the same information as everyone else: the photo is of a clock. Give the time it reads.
4:33
